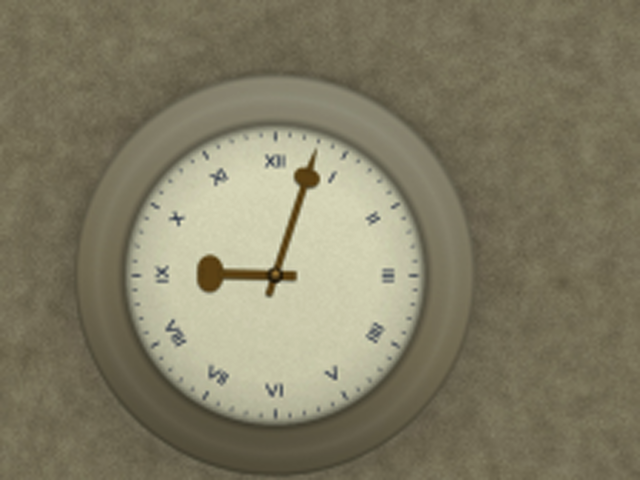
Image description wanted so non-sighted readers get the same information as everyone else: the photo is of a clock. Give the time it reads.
9:03
